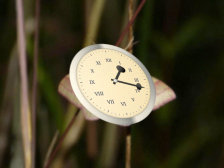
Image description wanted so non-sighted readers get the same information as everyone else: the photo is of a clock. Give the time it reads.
1:18
